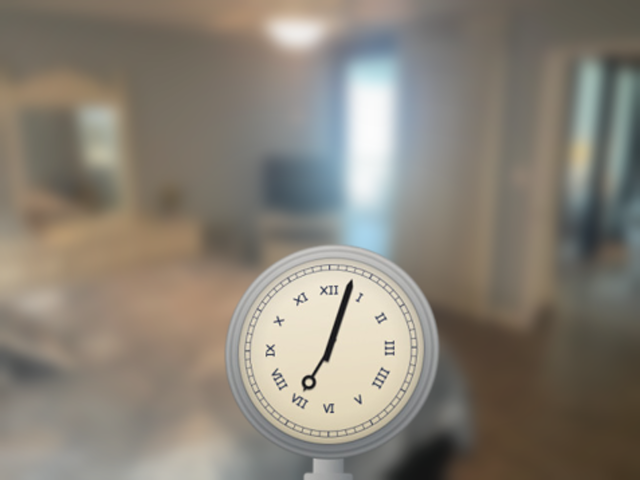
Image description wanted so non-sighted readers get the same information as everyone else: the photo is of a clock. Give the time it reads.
7:03
